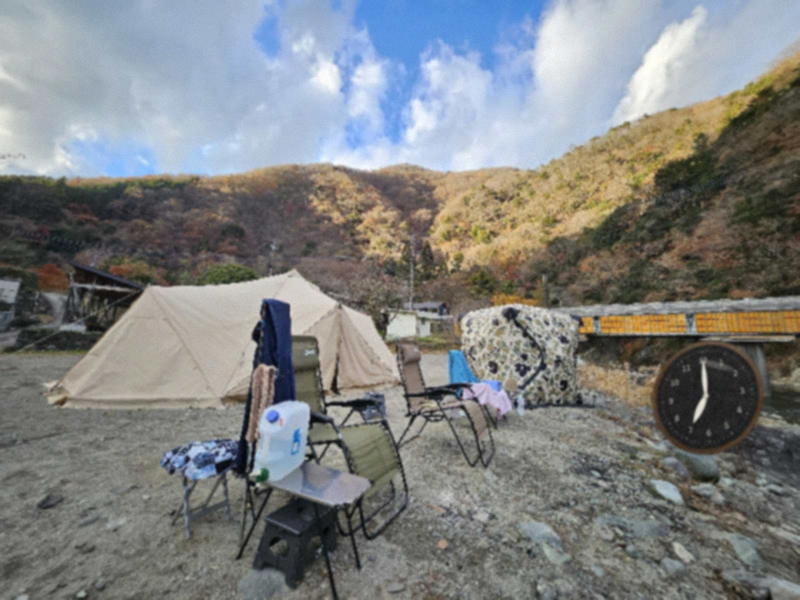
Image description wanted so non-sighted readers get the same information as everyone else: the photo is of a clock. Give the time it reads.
7:00
